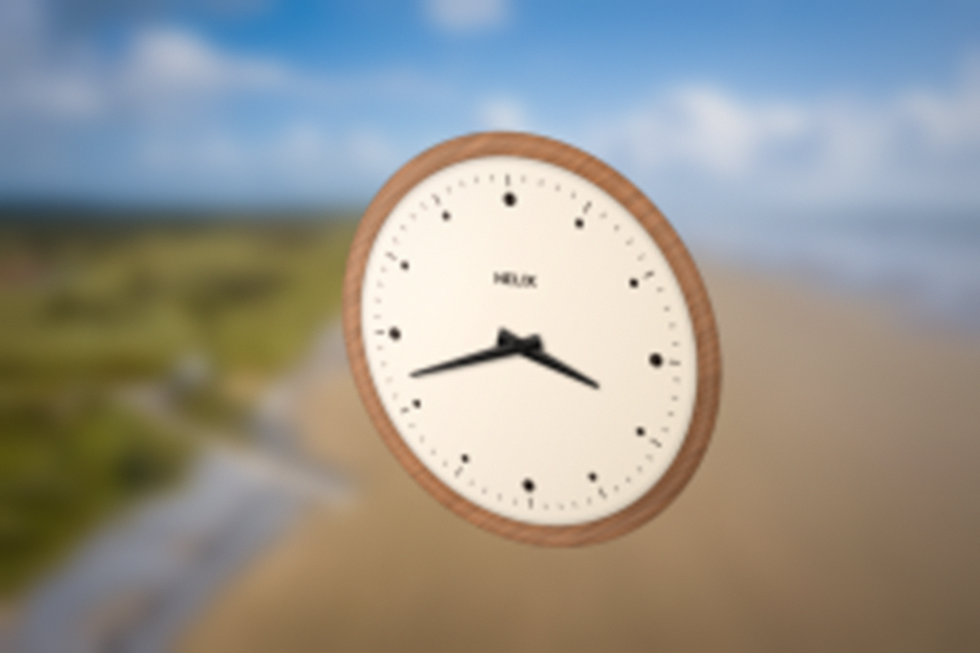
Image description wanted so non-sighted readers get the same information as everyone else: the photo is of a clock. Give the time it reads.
3:42
